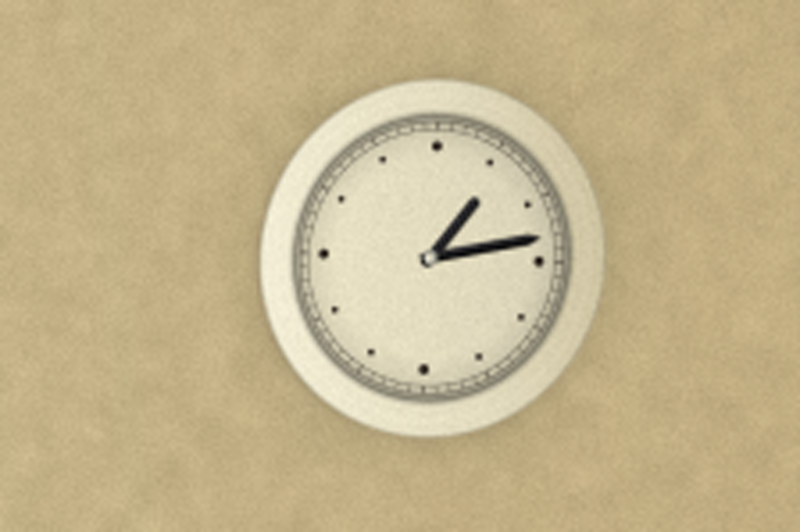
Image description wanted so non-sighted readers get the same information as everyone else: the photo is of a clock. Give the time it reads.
1:13
